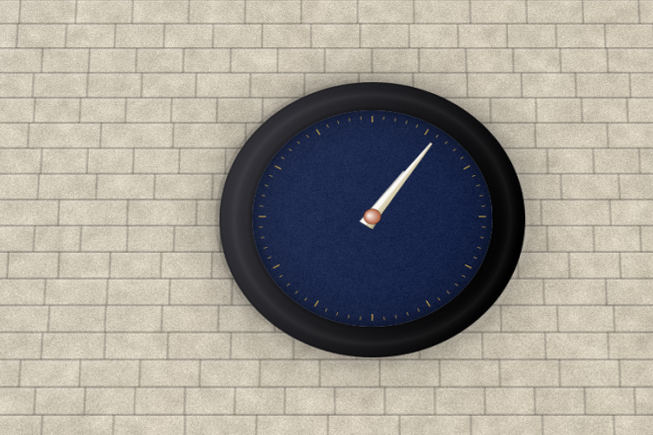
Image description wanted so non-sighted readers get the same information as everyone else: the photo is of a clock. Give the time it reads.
1:06
